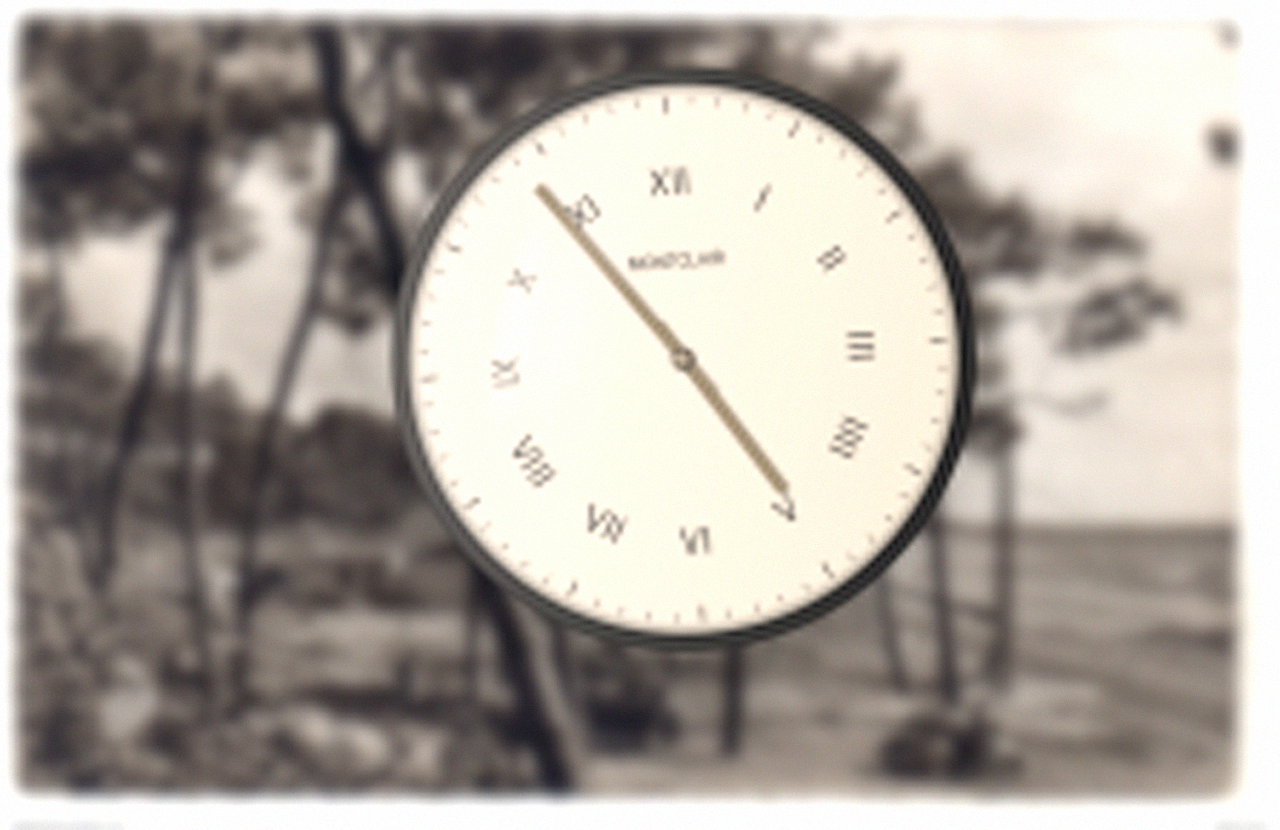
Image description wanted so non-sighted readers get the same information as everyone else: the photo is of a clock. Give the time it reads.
4:54
